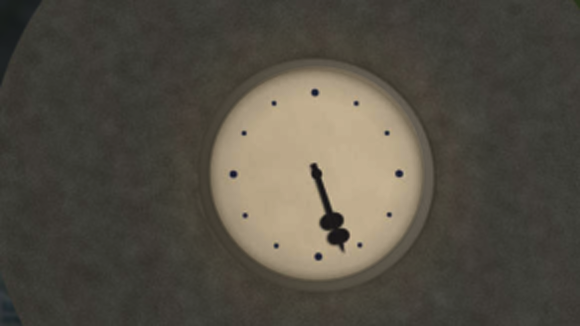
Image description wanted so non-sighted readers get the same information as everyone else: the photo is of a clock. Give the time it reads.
5:27
